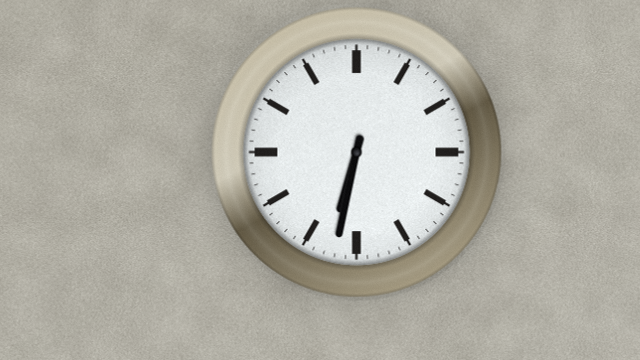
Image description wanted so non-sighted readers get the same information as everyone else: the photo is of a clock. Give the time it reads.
6:32
